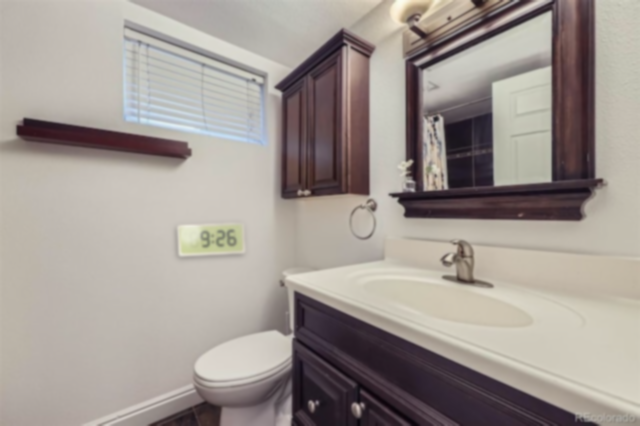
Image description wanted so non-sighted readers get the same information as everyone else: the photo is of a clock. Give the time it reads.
9:26
